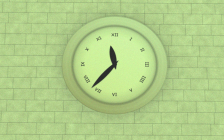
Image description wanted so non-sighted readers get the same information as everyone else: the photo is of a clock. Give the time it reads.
11:37
